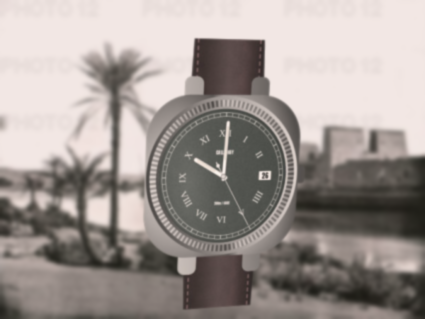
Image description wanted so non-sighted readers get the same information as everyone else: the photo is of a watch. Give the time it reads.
10:00:25
